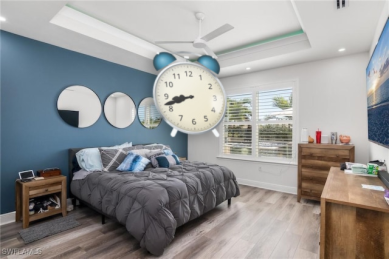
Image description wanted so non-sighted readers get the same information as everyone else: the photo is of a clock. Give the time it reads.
8:42
